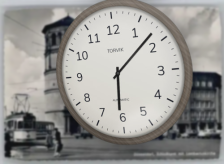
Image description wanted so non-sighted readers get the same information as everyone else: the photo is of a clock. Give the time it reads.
6:08
